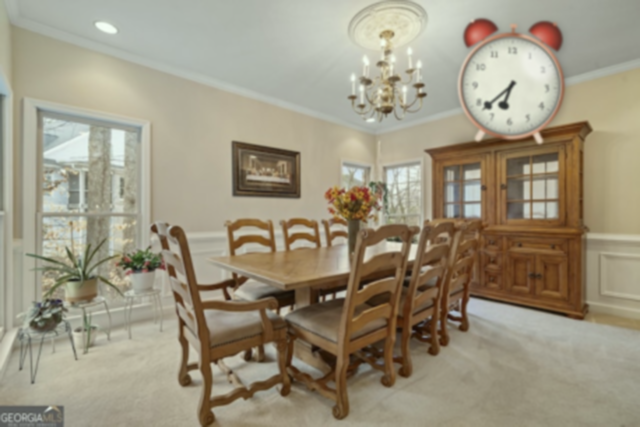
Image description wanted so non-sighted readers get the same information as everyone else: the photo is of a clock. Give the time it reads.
6:38
